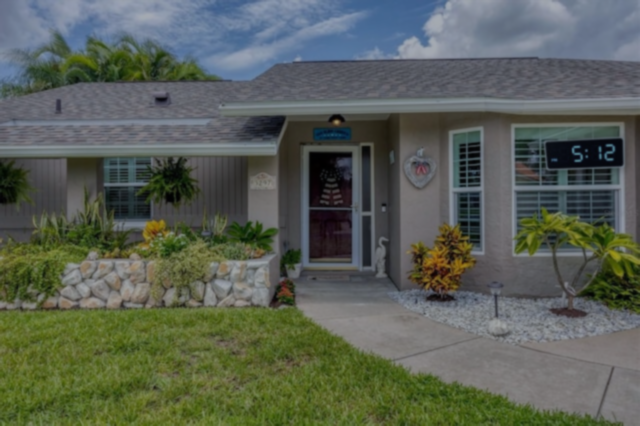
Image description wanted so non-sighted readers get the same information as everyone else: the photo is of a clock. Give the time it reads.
5:12
